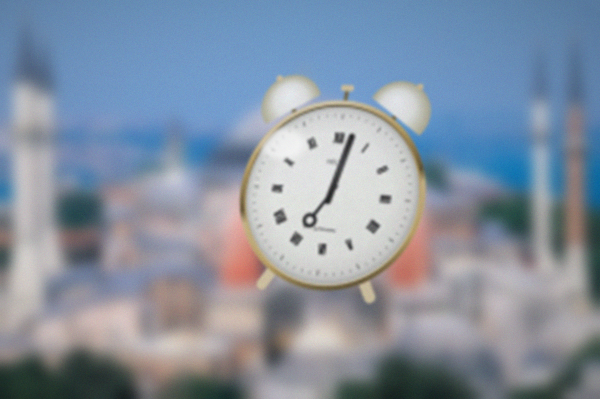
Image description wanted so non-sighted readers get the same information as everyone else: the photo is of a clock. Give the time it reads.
7:02
